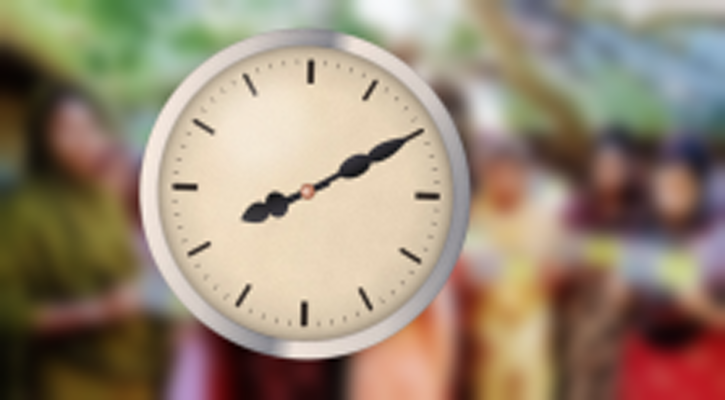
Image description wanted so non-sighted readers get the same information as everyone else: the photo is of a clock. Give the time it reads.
8:10
